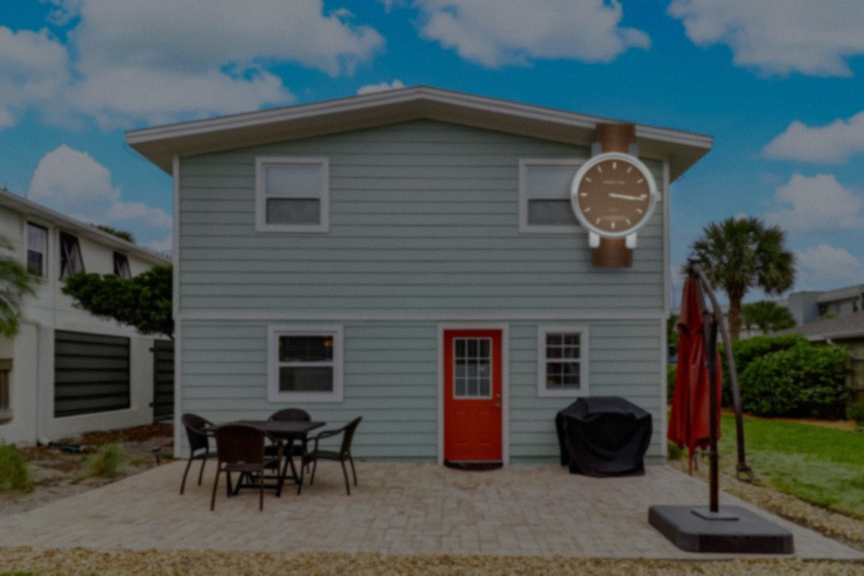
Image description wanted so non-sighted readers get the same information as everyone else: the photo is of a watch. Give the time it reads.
3:16
